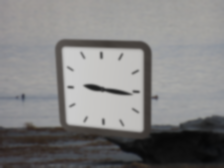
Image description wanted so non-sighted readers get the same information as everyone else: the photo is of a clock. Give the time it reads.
9:16
